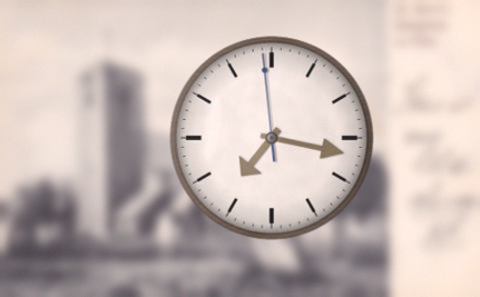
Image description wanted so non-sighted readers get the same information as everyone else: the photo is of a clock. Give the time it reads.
7:16:59
